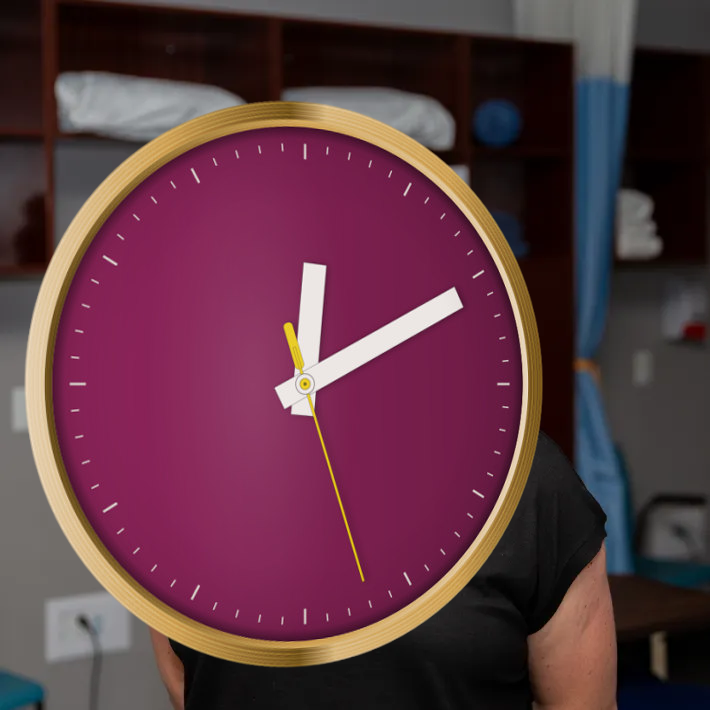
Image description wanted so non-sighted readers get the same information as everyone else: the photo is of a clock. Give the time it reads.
12:10:27
